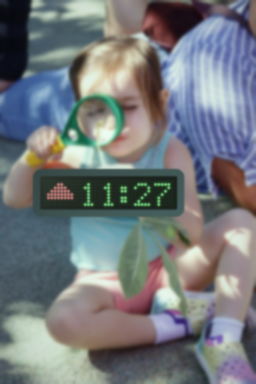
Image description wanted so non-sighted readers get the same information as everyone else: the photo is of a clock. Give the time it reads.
11:27
